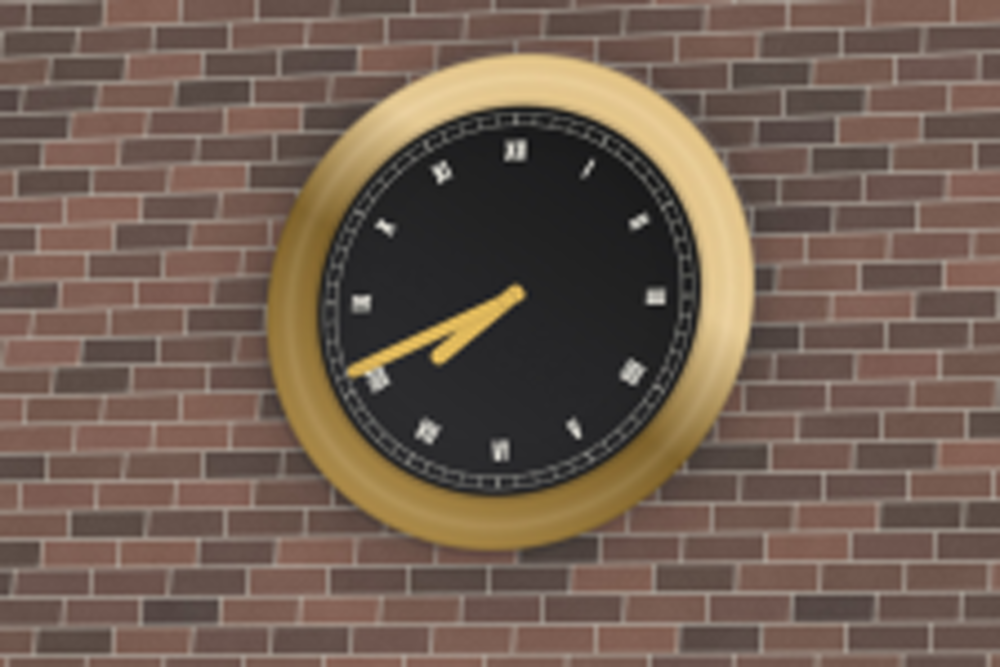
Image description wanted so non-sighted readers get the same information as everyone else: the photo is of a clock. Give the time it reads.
7:41
